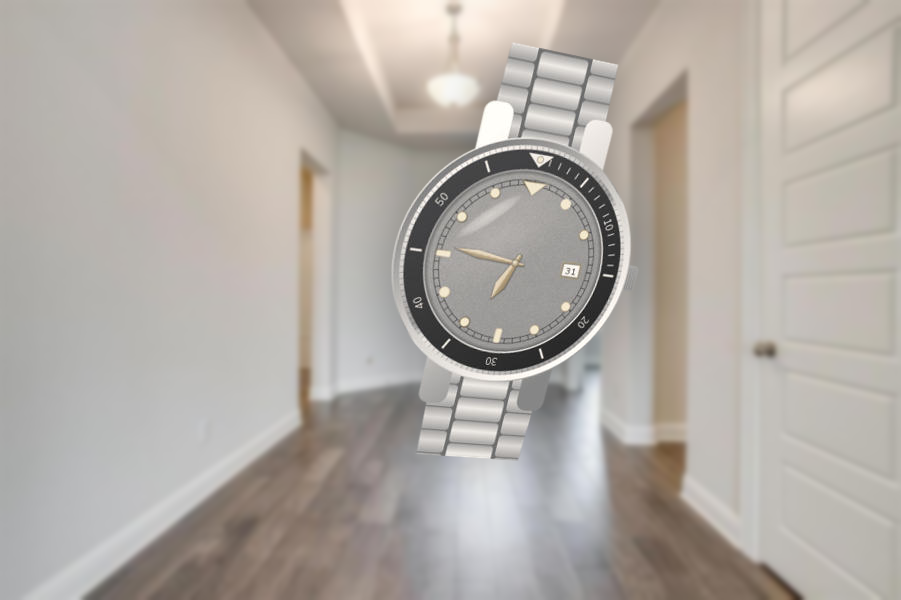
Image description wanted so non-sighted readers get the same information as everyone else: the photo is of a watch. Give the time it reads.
6:46
